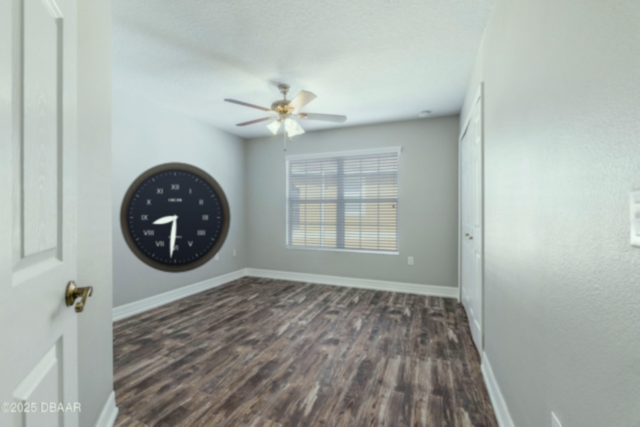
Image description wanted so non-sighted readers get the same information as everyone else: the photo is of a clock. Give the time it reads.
8:31
